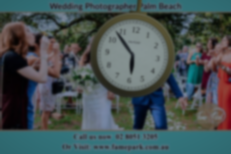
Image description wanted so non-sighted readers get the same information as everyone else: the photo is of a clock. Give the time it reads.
5:53
